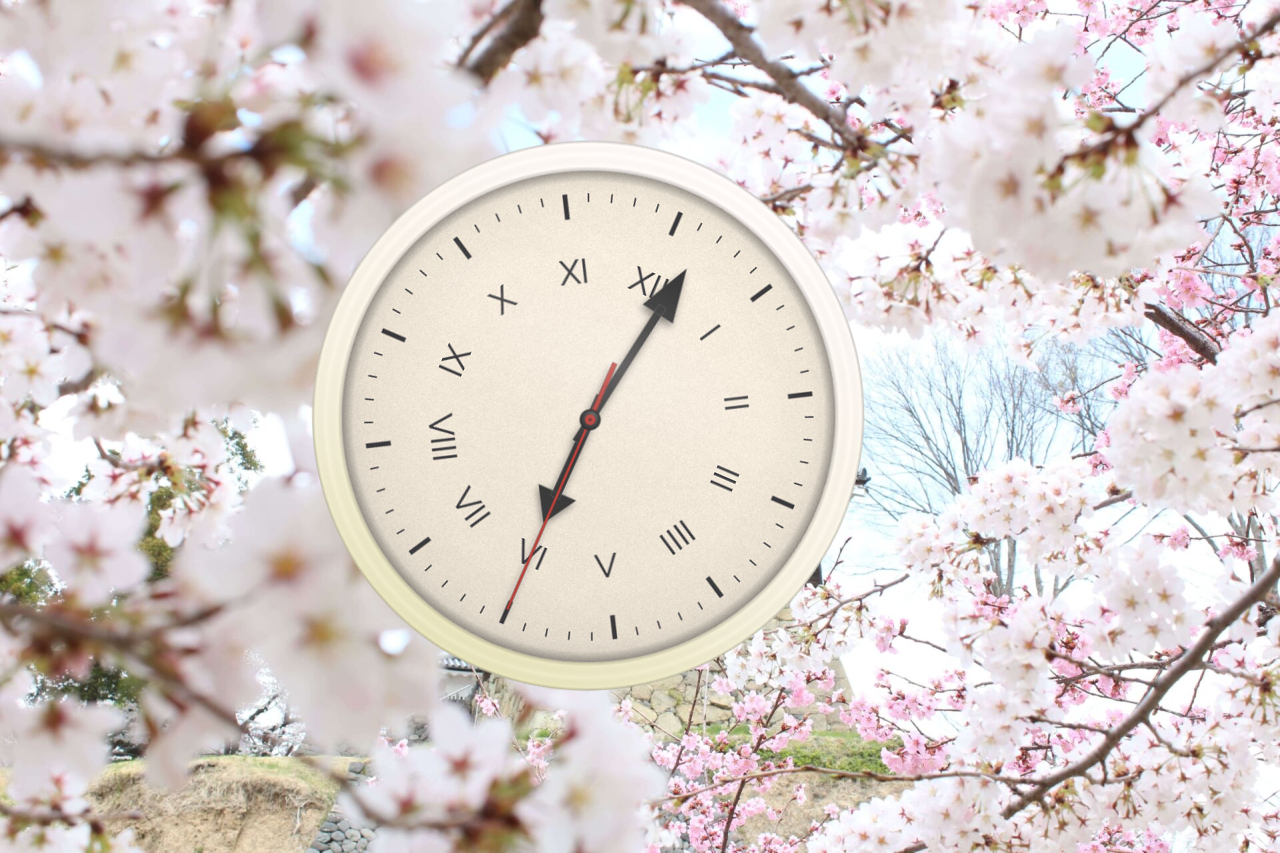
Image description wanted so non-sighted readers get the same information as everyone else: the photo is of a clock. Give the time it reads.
6:01:30
